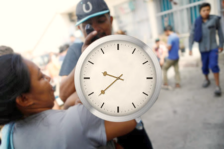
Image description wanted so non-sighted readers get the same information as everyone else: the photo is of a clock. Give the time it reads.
9:38
